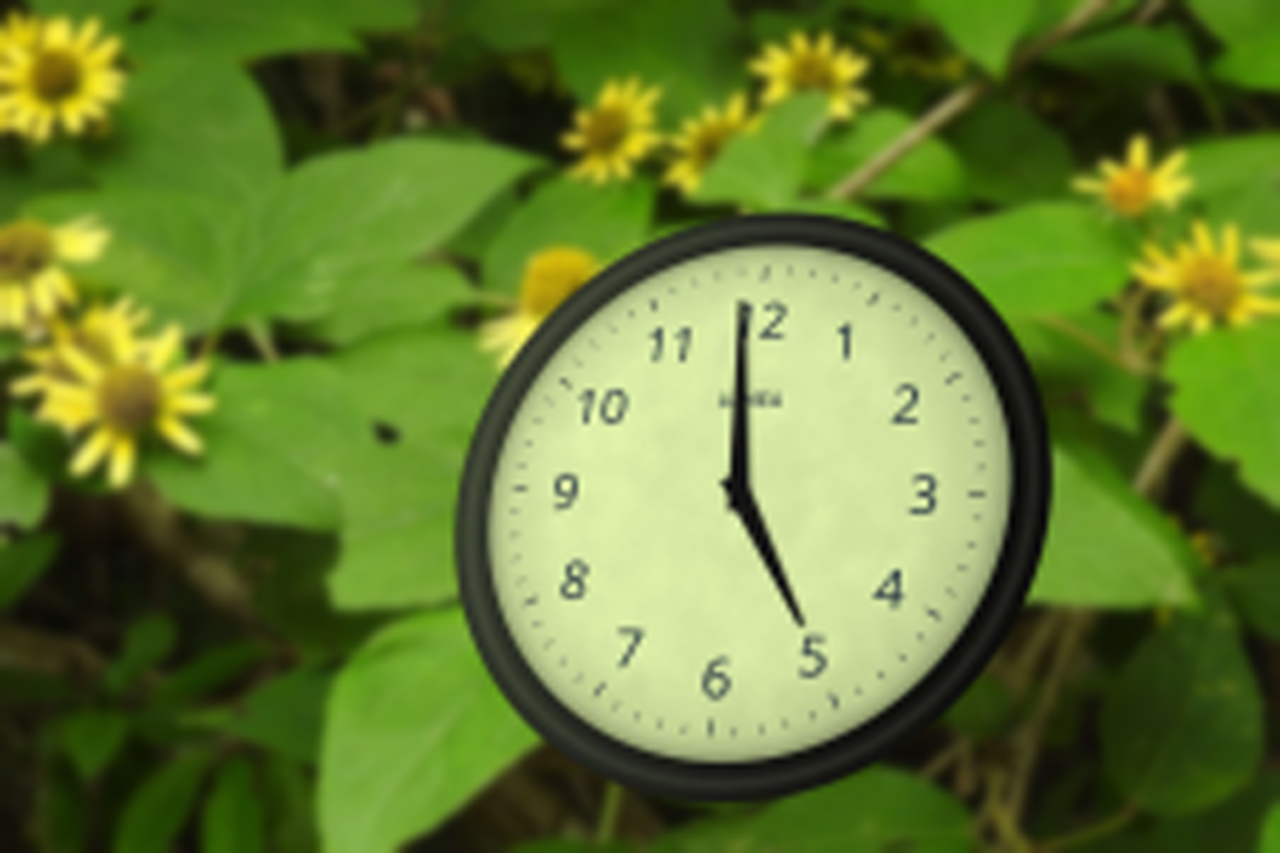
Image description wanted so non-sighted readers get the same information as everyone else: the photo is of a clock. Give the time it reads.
4:59
